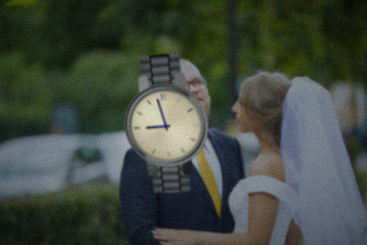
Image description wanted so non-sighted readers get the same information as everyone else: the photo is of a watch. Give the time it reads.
8:58
